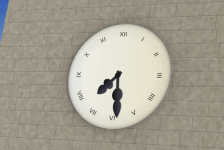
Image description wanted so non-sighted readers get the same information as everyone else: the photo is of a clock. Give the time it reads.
7:29
